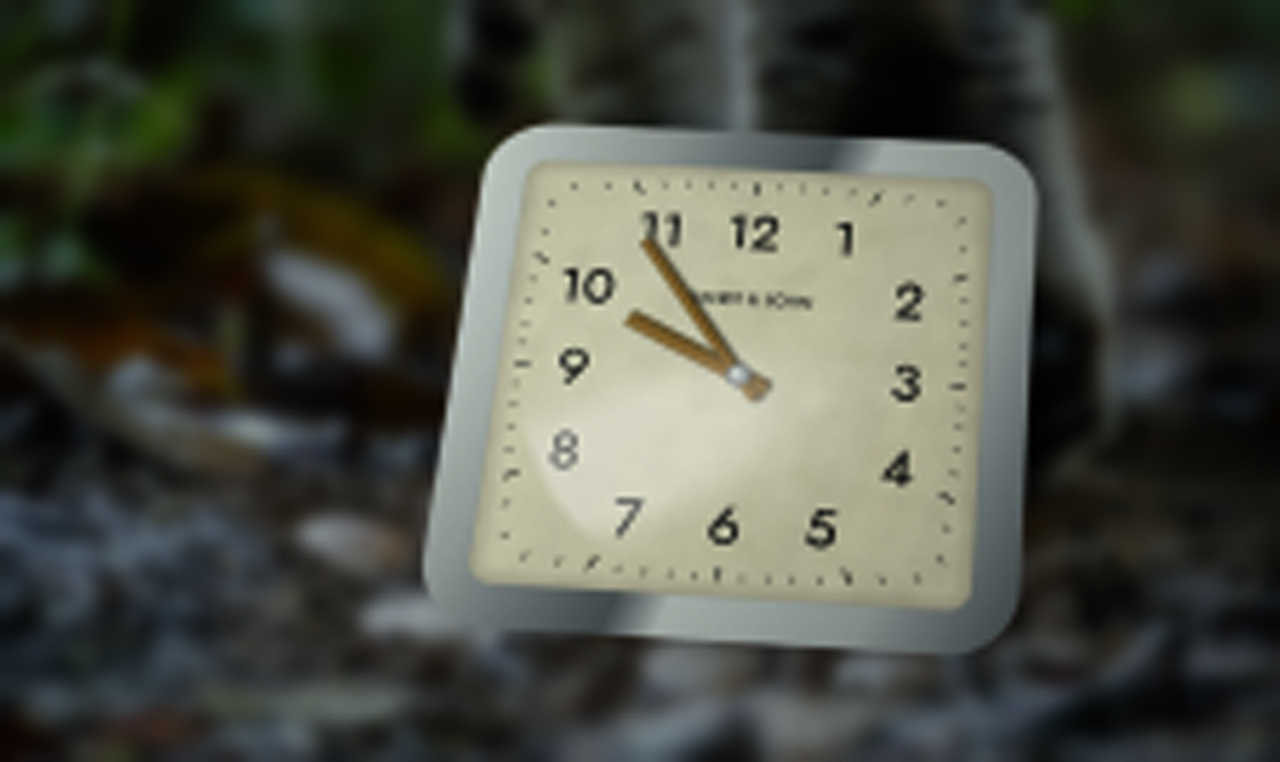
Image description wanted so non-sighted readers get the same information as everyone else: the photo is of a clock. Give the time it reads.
9:54
